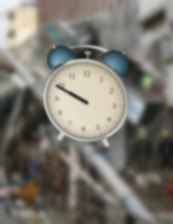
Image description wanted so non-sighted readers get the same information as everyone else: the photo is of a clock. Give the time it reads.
9:49
